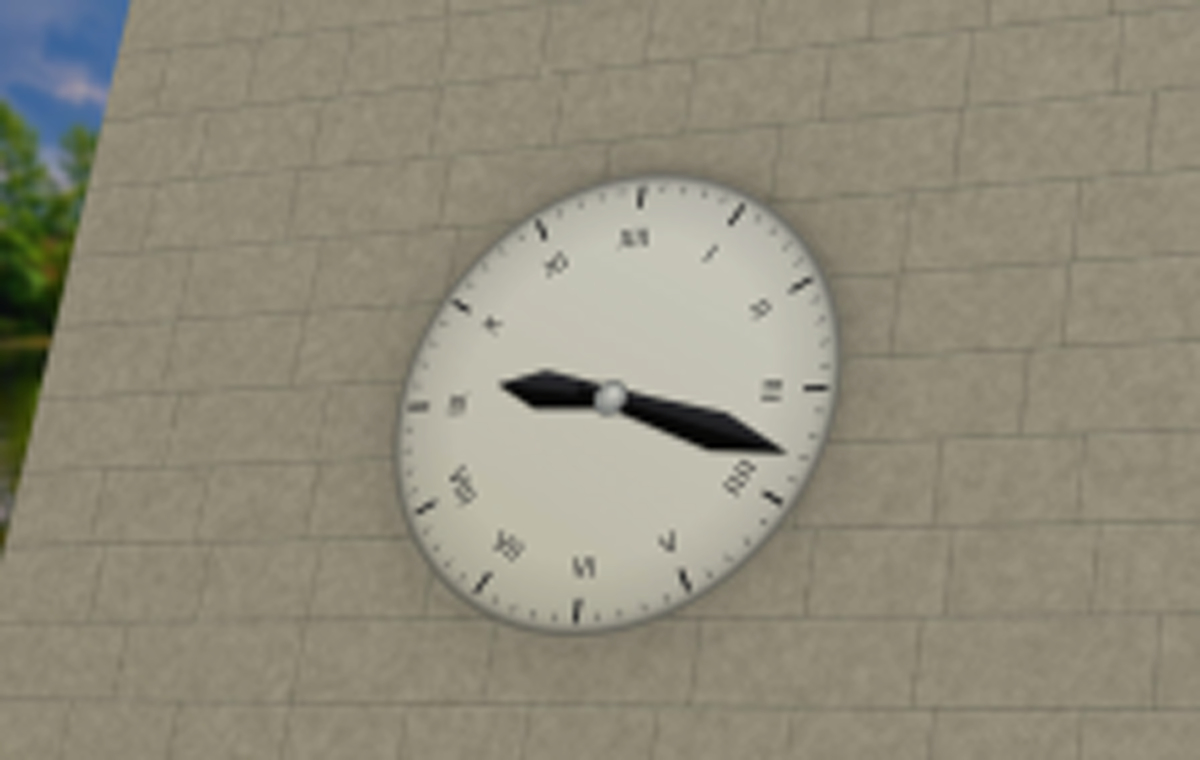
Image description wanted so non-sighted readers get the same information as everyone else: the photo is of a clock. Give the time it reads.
9:18
